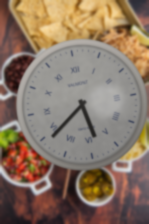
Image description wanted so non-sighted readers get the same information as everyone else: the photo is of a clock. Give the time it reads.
5:39
